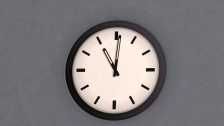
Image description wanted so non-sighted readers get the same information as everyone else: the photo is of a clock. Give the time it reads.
11:01
